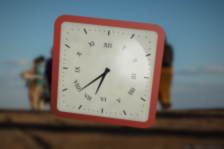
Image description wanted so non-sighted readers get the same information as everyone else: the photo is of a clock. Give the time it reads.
6:38
